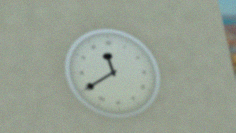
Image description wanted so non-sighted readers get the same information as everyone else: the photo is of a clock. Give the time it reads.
11:40
